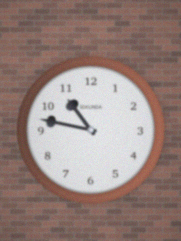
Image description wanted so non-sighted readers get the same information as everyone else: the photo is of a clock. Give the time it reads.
10:47
